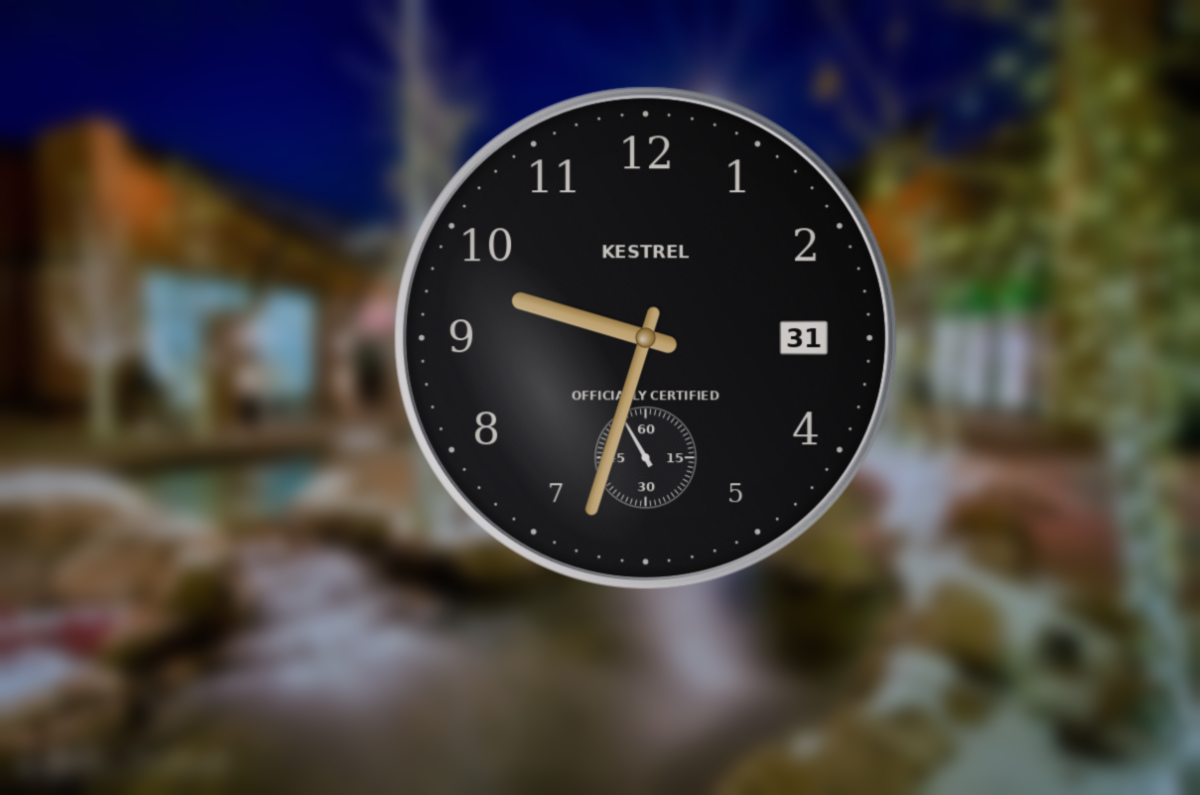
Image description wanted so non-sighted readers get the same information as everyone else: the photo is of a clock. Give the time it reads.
9:32:55
